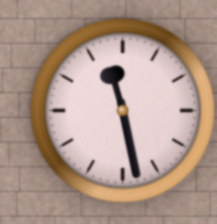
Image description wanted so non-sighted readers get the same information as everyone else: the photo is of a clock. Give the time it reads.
11:28
